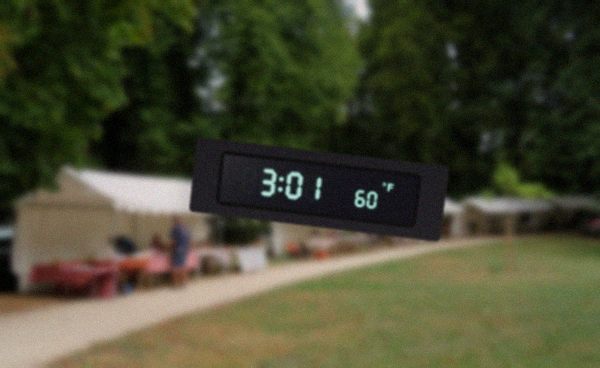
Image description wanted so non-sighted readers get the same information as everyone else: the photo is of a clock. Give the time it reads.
3:01
